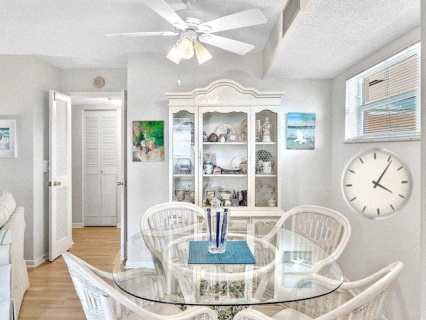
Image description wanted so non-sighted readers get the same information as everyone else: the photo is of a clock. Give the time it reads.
4:06
